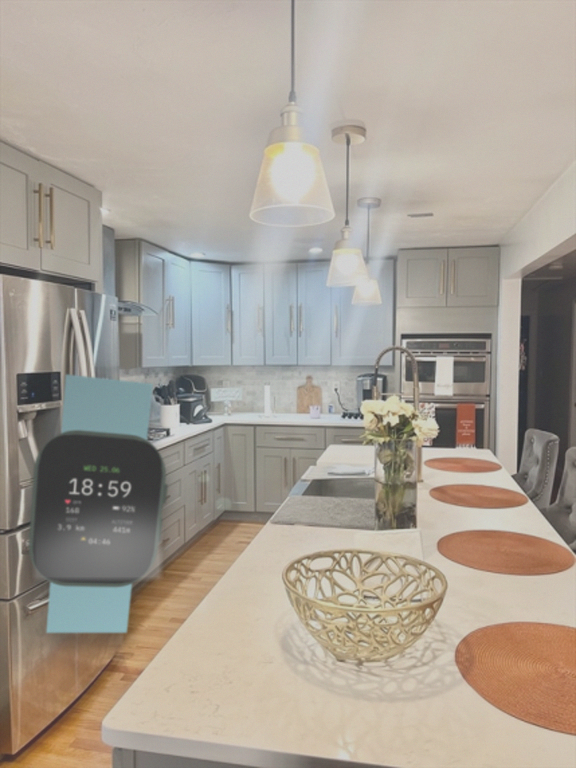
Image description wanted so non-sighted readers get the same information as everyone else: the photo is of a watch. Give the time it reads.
18:59
